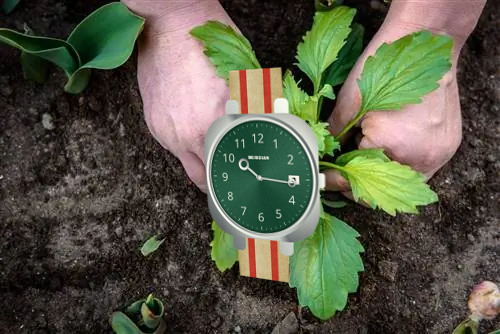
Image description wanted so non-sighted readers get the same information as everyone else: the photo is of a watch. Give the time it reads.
10:16
